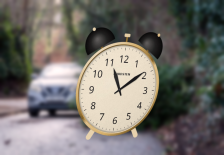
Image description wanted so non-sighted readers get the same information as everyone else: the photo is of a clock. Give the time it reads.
11:09
